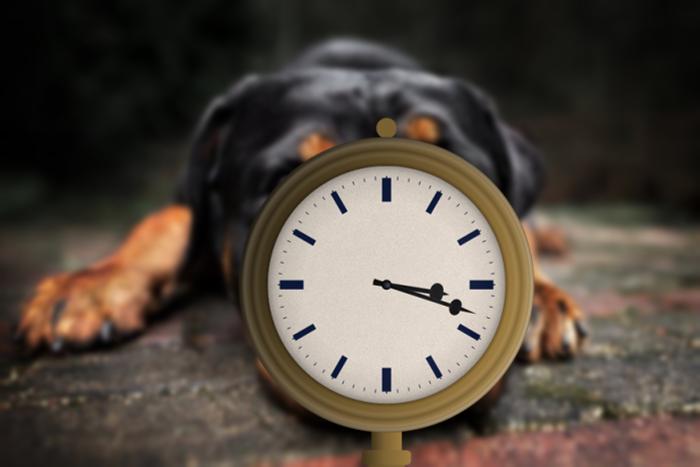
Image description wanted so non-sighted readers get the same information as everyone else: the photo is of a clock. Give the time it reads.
3:18
